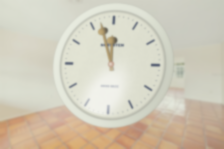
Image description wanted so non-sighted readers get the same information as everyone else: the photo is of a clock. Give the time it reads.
11:57
